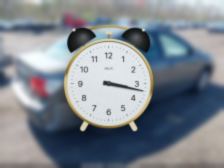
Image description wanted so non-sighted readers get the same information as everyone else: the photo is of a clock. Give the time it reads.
3:17
